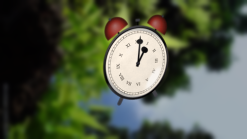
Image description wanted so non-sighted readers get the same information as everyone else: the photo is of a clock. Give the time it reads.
1:01
